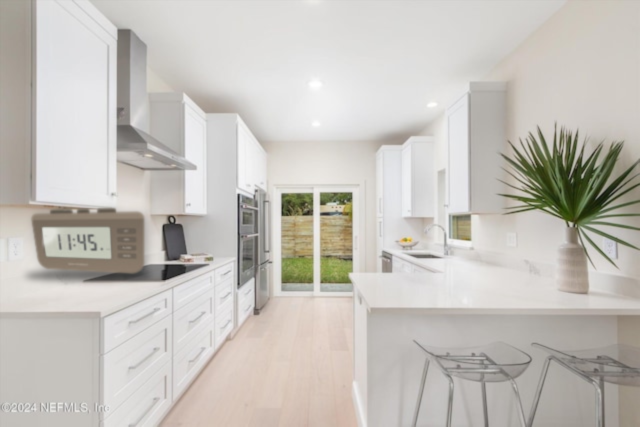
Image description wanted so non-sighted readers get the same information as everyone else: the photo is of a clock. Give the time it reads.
11:45
